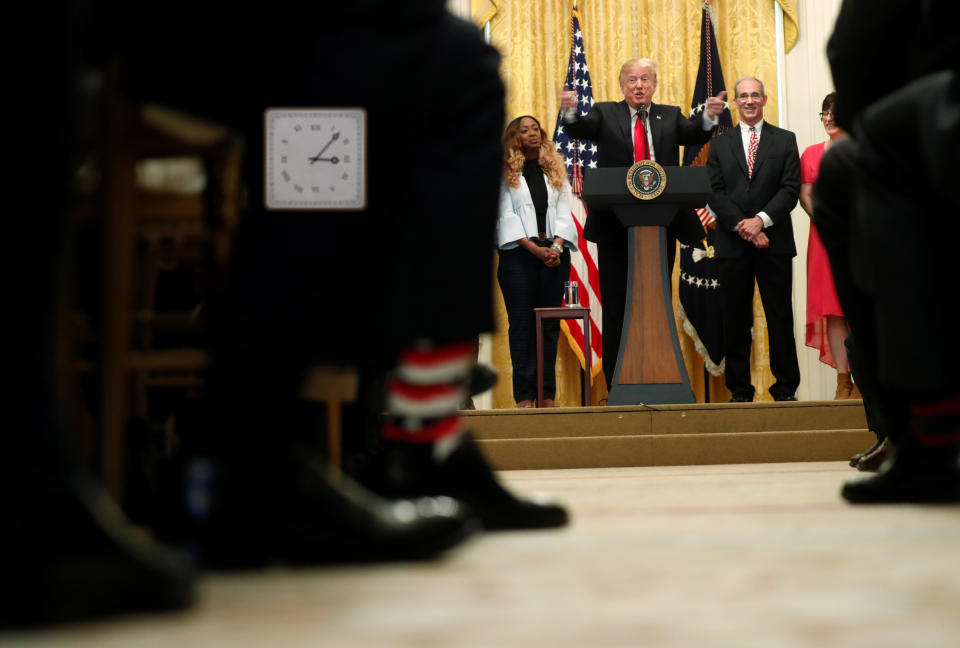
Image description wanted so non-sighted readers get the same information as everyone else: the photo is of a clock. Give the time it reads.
3:07
